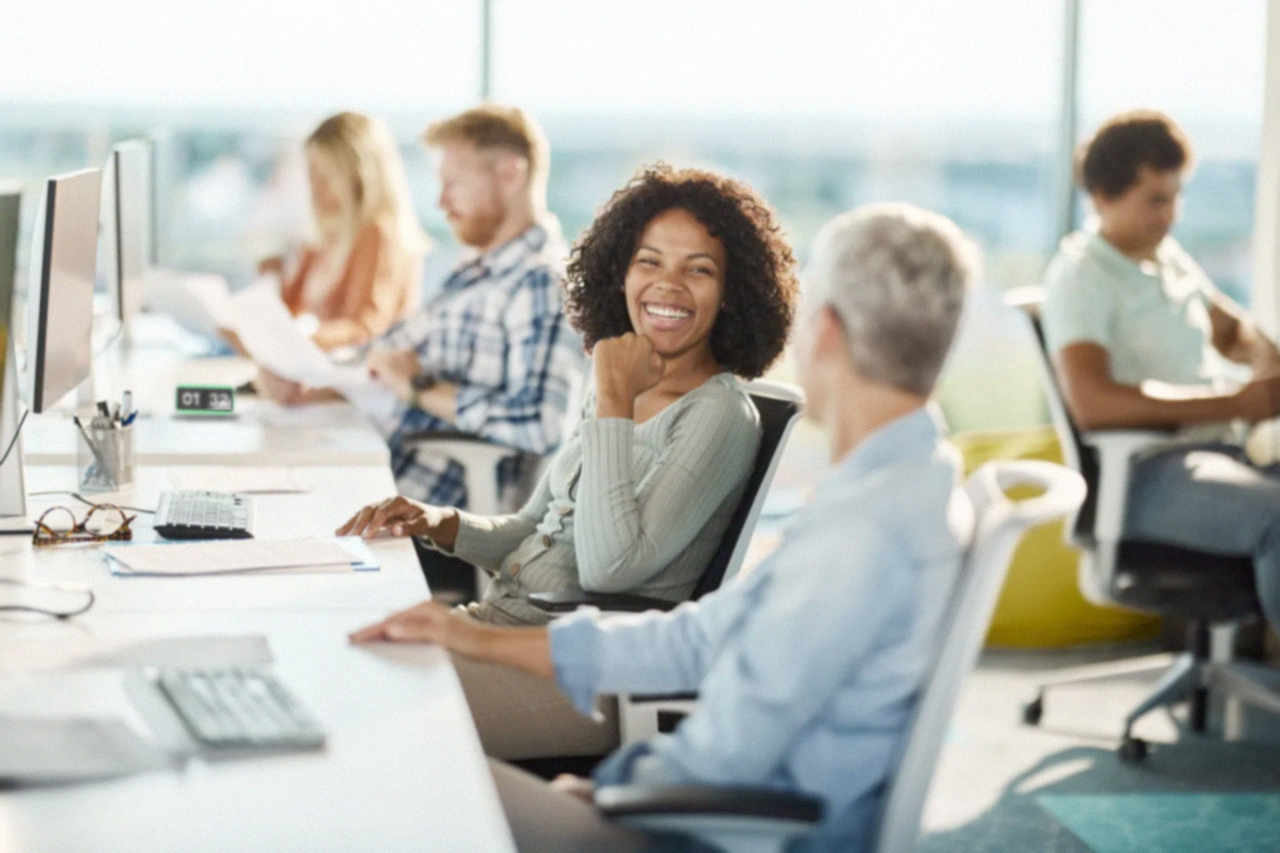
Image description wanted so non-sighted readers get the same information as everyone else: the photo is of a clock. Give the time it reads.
1:32
